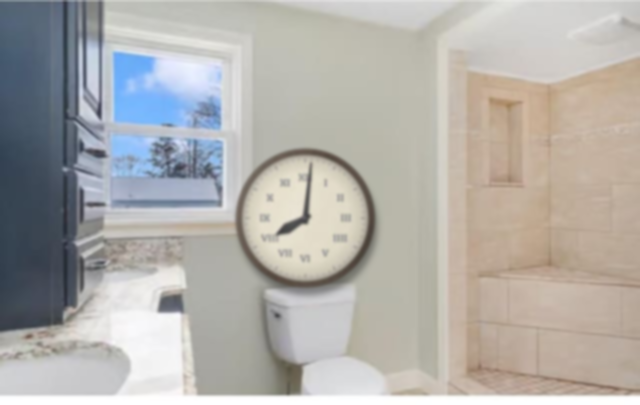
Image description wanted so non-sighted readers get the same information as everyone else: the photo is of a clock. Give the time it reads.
8:01
